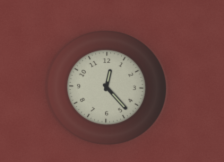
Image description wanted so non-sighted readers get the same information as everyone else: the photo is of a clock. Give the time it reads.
12:23
